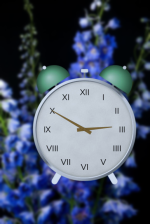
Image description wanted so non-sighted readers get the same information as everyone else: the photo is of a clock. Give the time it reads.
2:50
